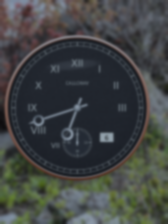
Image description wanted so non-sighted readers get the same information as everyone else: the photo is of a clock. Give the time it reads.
6:42
